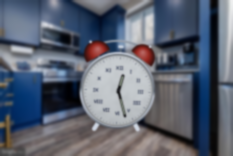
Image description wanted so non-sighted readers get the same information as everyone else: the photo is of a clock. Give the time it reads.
12:27
